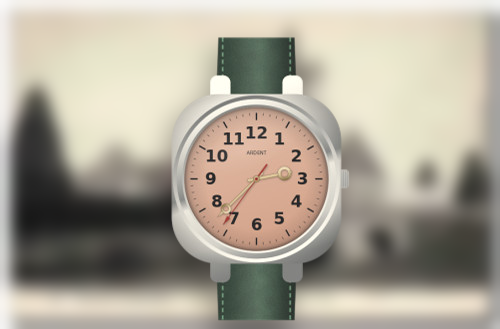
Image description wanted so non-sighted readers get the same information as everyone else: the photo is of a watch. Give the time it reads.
2:37:36
